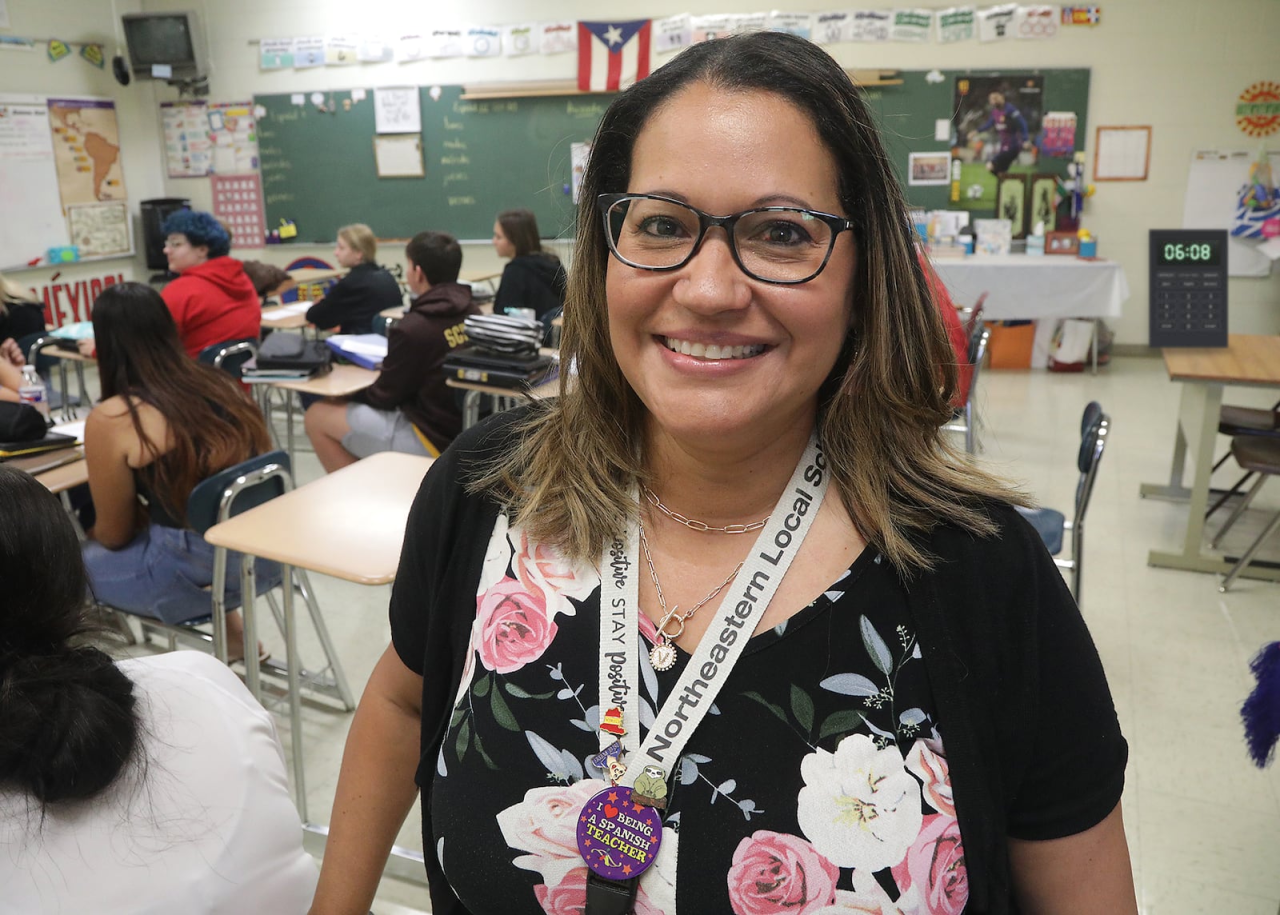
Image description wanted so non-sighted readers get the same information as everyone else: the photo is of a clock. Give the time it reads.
6:08
